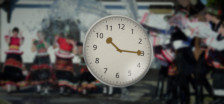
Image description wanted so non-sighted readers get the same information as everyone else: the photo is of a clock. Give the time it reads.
10:15
